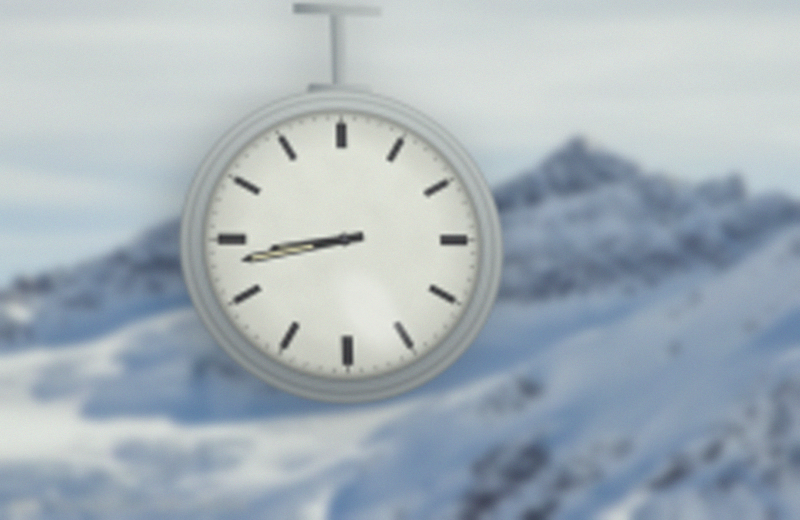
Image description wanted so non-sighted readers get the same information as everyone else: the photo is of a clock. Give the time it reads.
8:43
